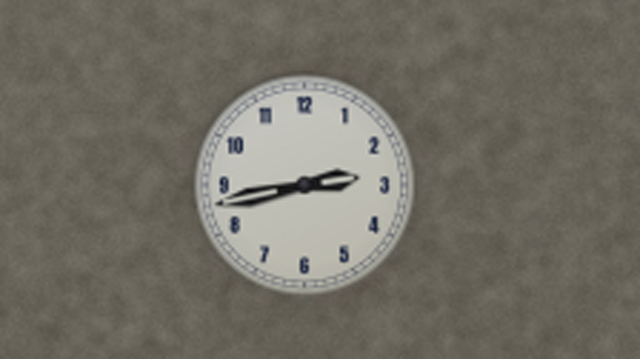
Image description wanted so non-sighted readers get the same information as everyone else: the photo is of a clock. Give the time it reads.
2:43
